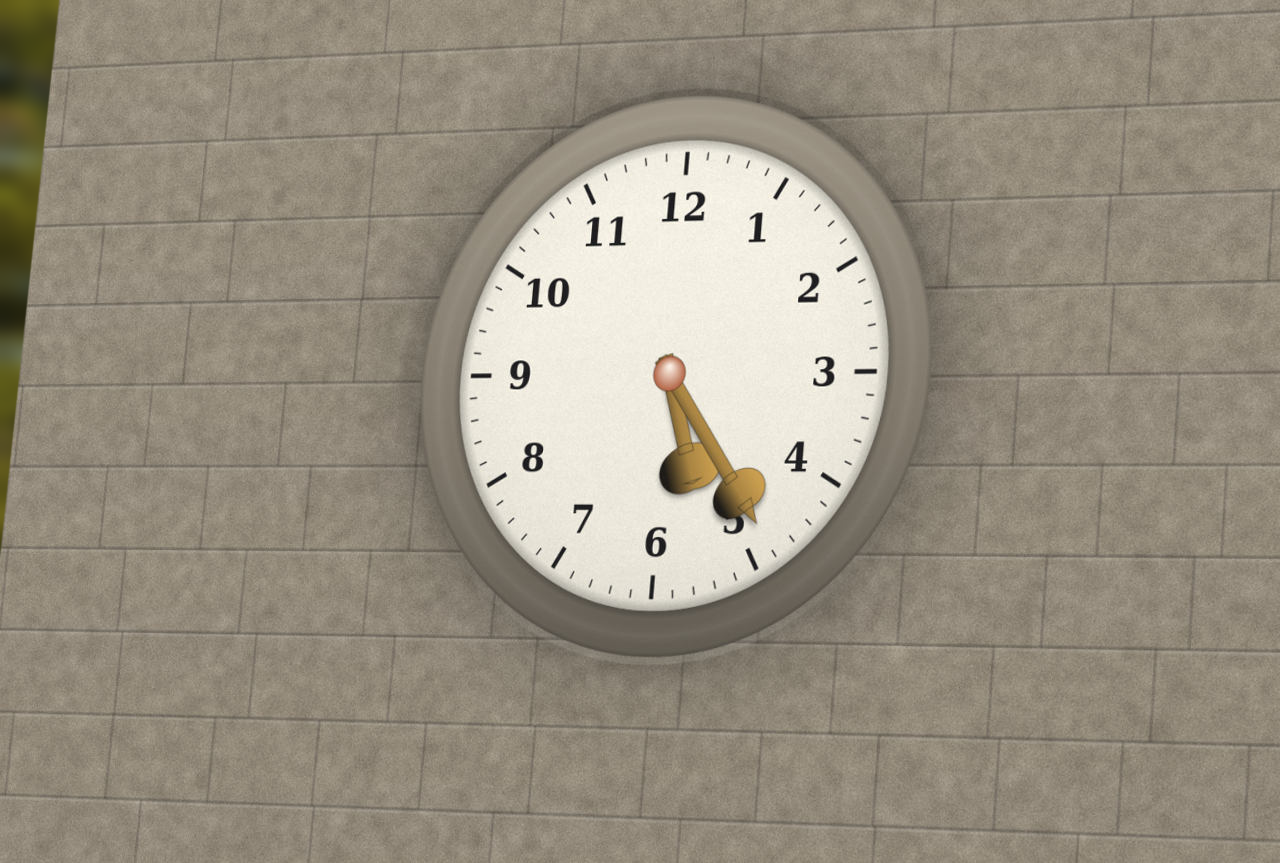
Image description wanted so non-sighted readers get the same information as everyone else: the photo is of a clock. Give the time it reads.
5:24
